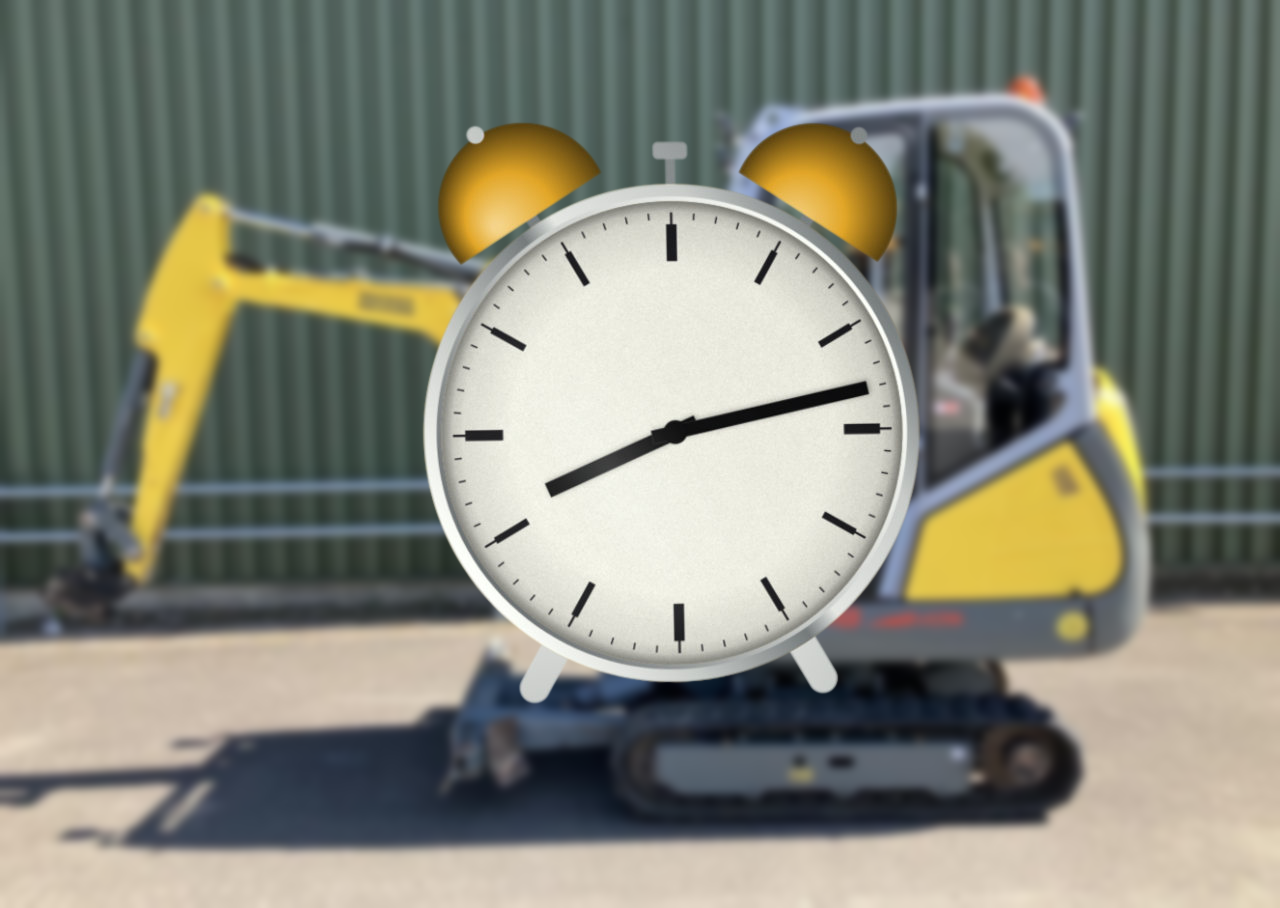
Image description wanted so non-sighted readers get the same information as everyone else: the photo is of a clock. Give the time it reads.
8:13
